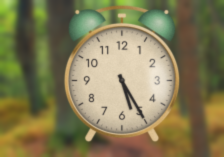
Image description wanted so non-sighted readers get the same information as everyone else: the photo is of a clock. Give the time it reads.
5:25
